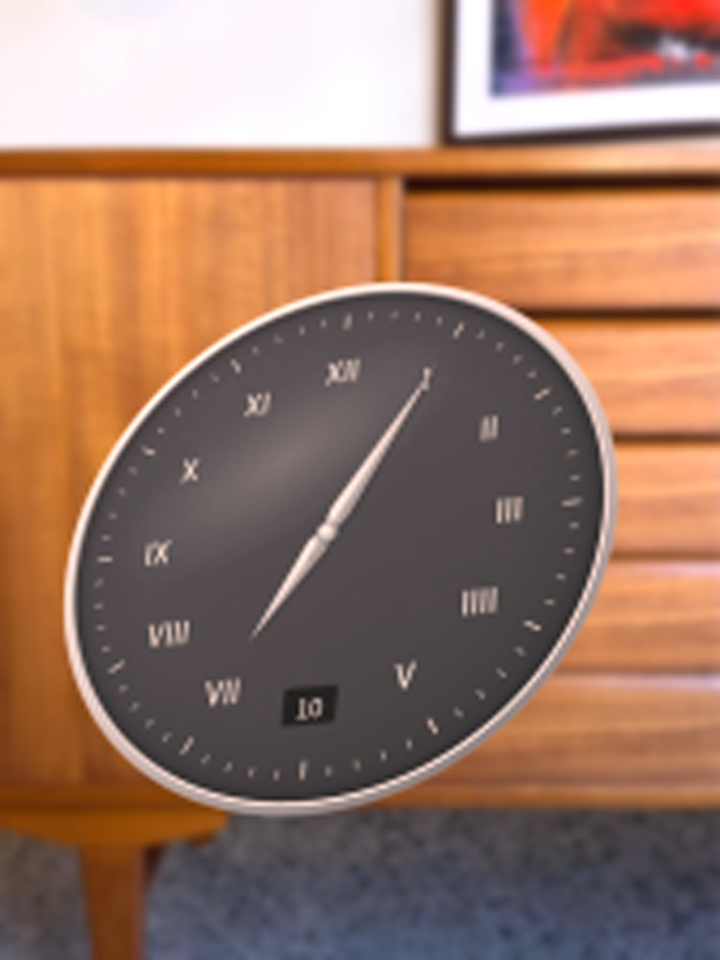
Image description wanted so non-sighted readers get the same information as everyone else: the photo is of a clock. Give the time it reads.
7:05
